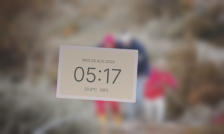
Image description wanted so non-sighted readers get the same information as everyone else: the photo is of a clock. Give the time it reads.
5:17
